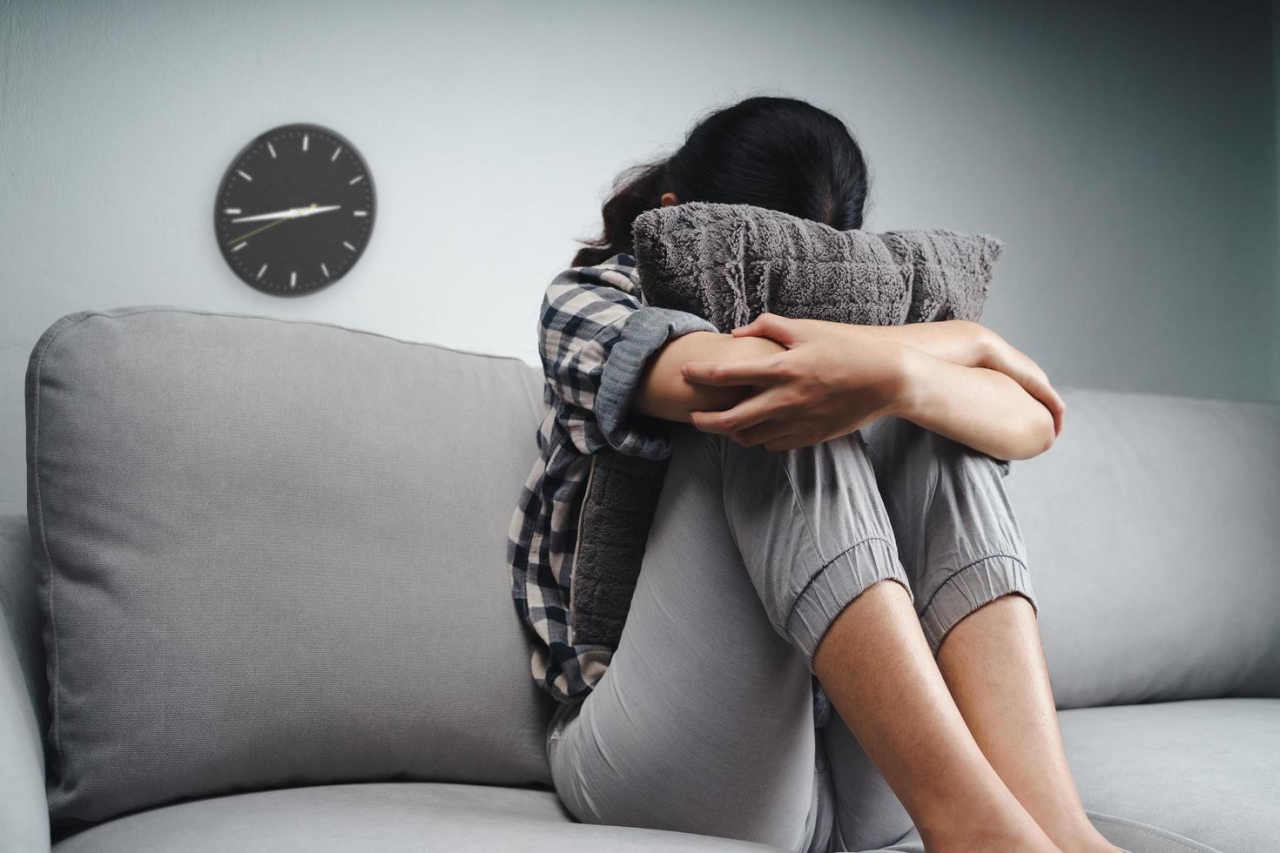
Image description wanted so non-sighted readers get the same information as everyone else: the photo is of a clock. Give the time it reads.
2:43:41
